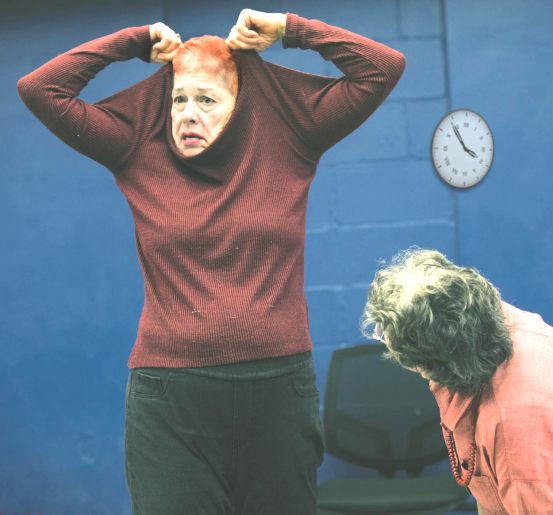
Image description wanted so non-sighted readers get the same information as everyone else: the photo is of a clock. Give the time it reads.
3:54
